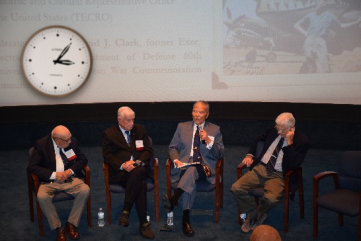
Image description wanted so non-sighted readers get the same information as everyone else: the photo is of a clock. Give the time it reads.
3:06
